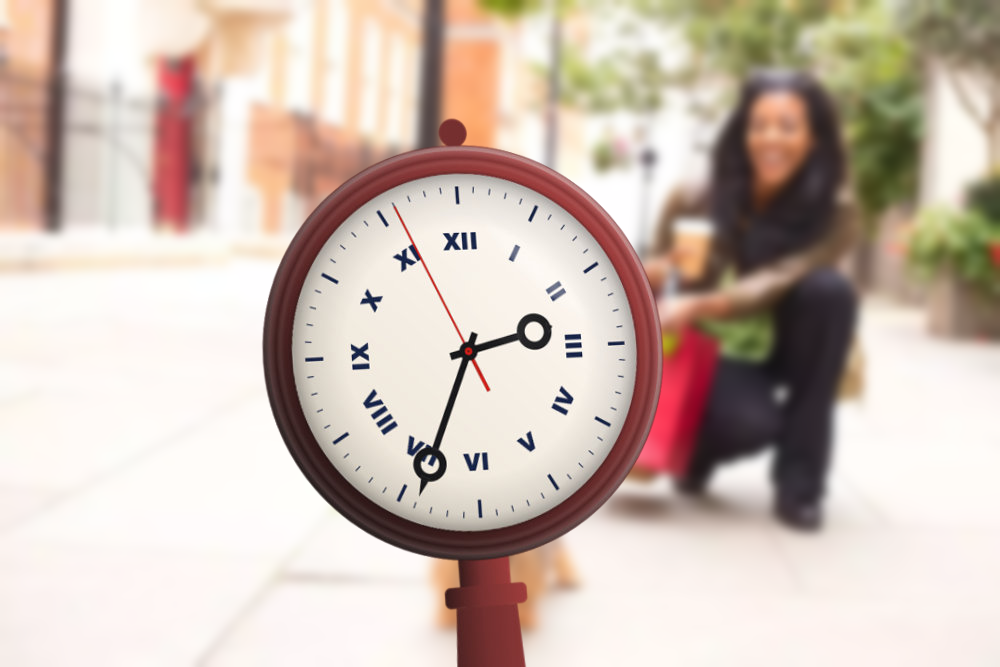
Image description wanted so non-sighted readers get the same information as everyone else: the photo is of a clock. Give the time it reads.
2:33:56
